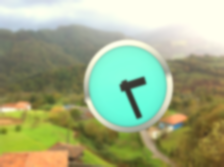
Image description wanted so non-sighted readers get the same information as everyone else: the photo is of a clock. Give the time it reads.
2:26
